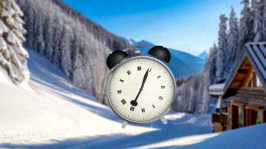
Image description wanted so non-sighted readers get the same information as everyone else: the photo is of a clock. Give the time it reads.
7:04
